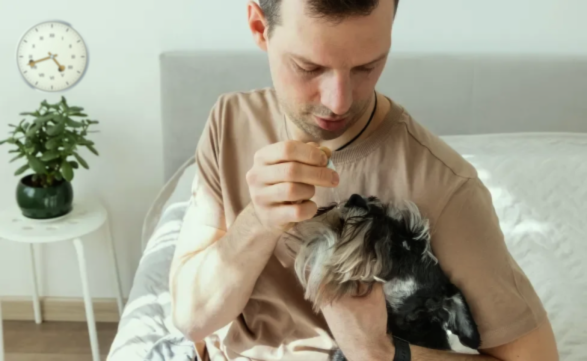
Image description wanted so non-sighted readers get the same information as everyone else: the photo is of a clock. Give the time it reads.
4:42
